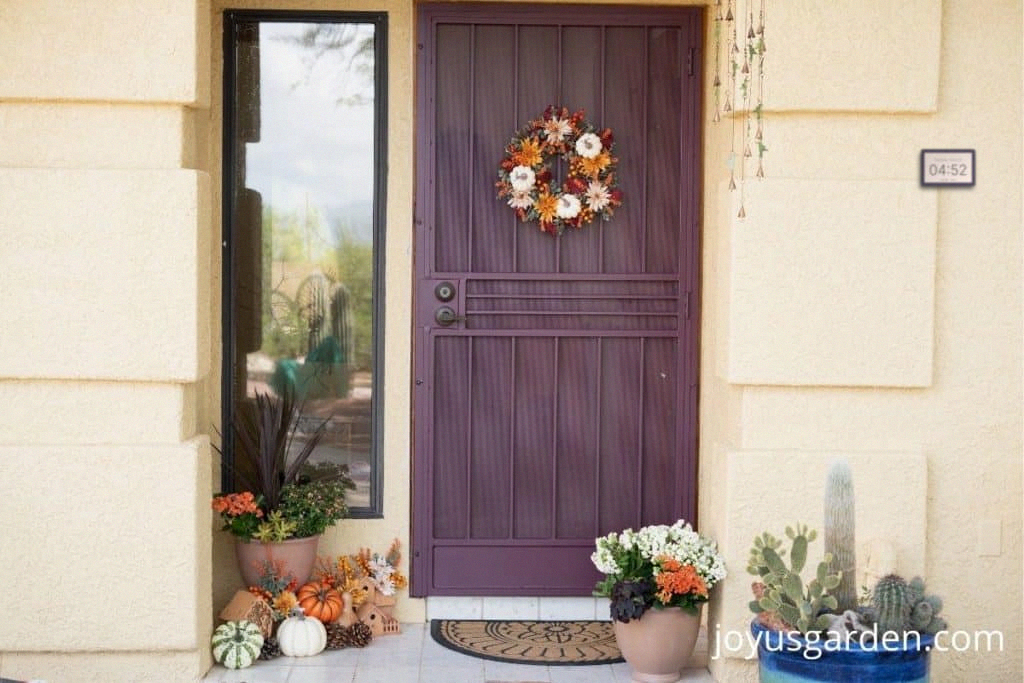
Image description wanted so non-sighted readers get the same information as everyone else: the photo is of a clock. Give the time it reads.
4:52
